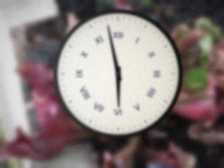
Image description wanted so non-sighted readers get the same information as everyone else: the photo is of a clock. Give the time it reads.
5:58
